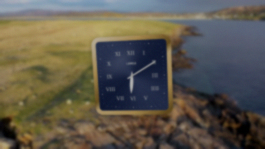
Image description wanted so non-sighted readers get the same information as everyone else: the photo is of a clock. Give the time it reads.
6:10
